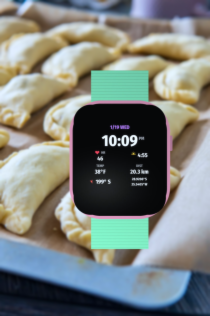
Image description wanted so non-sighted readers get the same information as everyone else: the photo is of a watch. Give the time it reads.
10:09
